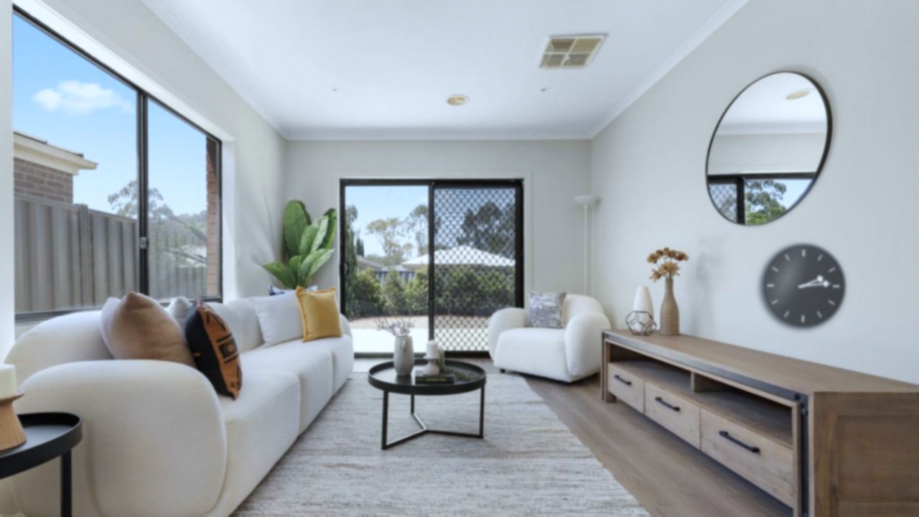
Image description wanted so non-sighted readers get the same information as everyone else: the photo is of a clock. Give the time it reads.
2:14
